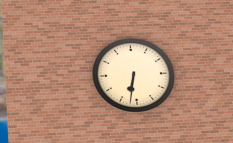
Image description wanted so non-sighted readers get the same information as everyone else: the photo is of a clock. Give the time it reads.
6:32
